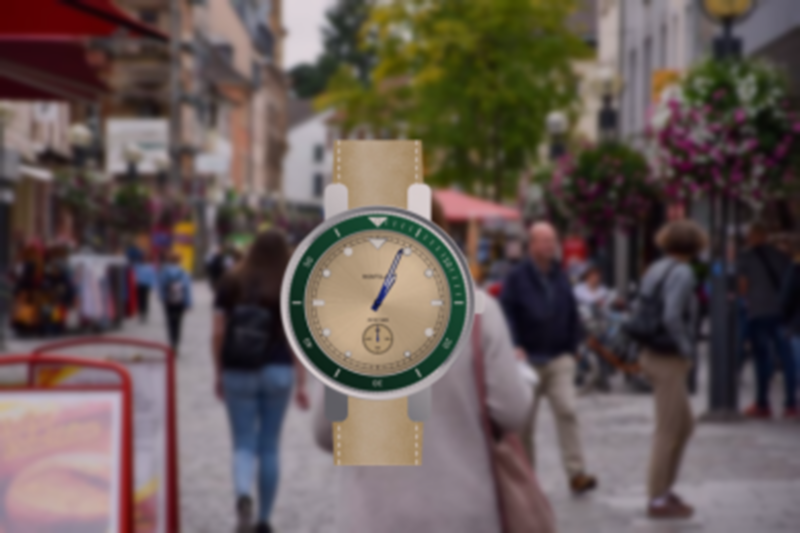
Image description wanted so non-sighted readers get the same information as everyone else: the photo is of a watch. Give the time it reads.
1:04
